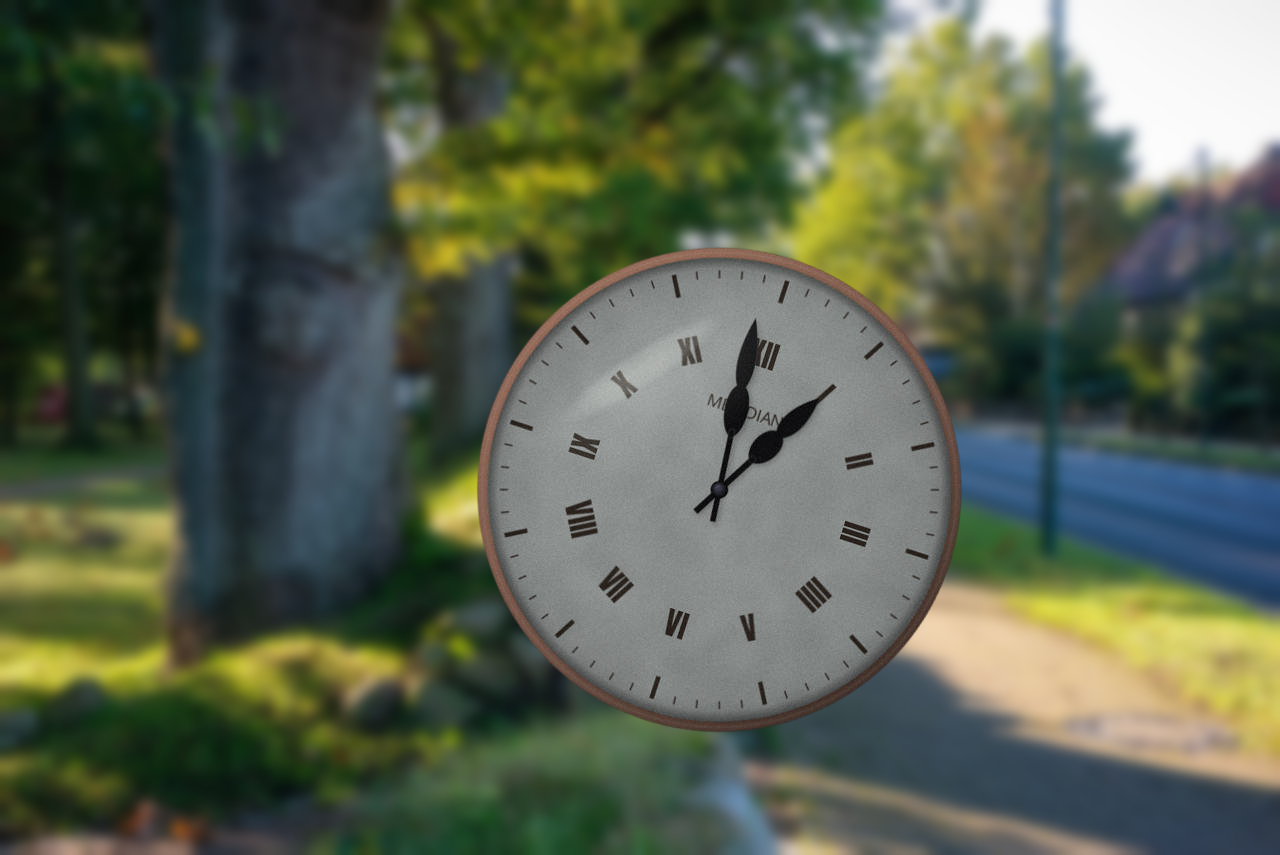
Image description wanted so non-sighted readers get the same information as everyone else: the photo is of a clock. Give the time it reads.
12:59
